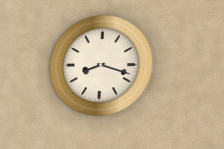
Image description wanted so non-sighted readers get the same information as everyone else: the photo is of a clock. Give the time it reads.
8:18
